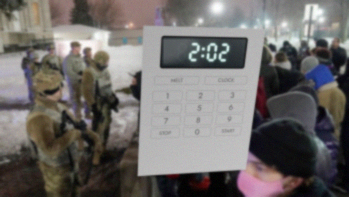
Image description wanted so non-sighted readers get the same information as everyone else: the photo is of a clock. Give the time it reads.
2:02
